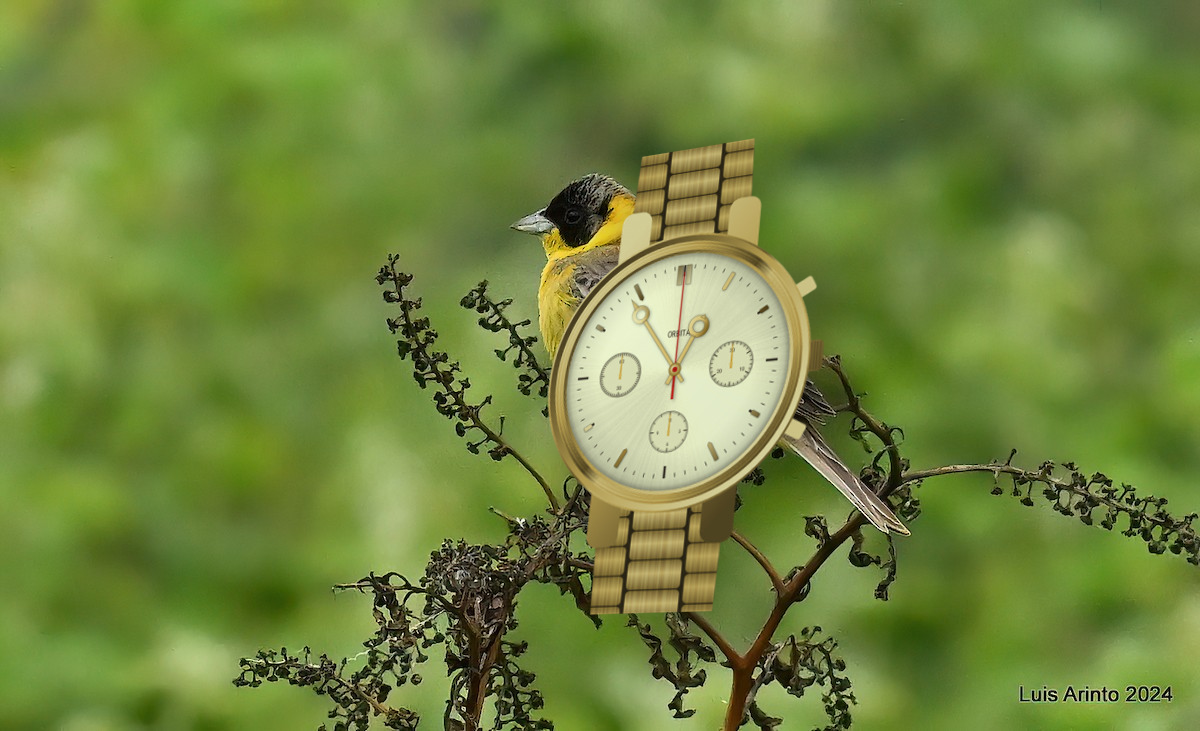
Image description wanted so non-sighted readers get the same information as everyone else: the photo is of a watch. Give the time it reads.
12:54
